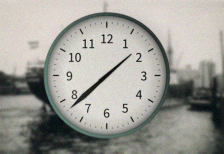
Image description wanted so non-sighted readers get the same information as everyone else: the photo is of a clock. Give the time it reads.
1:38
